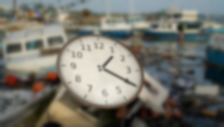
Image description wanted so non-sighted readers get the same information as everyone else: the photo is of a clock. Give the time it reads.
1:20
